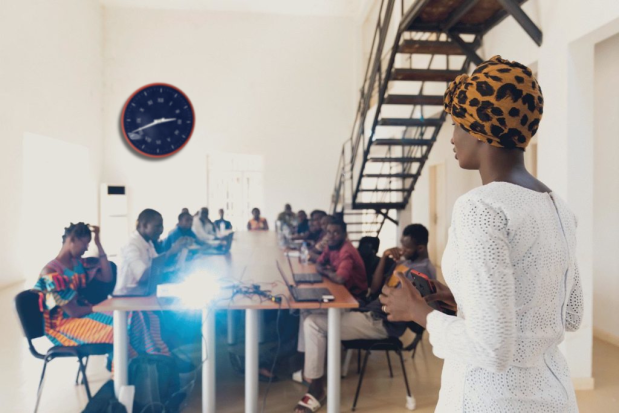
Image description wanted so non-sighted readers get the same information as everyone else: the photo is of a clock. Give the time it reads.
2:41
